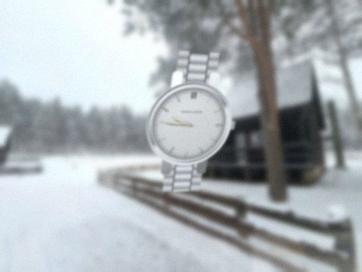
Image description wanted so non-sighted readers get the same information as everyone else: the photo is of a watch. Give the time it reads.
9:46
